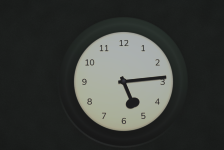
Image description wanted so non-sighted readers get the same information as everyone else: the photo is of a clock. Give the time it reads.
5:14
